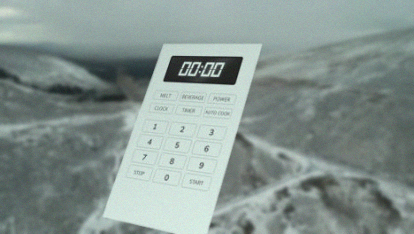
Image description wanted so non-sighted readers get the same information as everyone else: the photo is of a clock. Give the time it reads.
0:00
